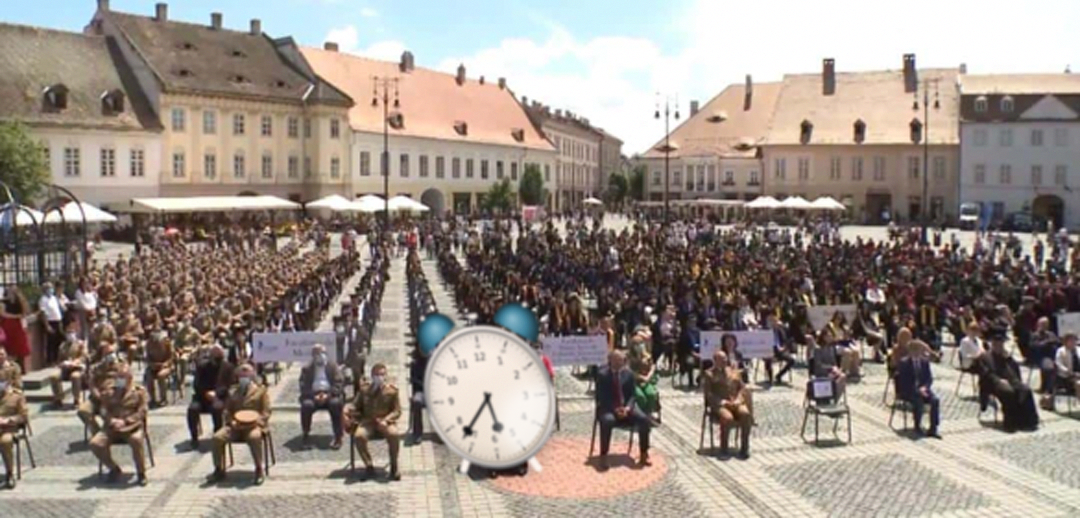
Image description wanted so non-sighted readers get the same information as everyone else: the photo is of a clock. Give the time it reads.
5:37
